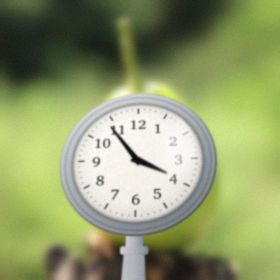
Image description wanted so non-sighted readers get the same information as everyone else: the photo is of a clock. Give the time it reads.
3:54
